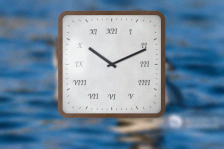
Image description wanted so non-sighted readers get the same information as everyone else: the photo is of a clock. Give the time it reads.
10:11
